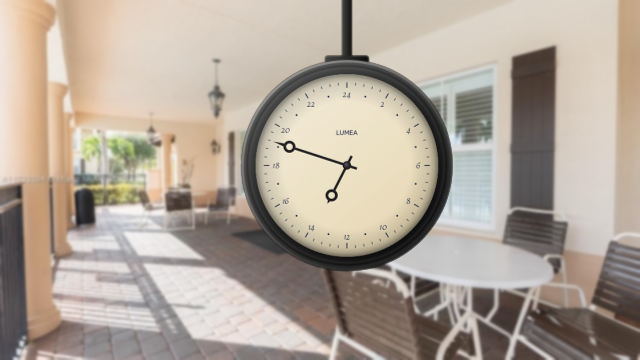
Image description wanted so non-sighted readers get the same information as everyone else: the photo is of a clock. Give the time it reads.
13:48
